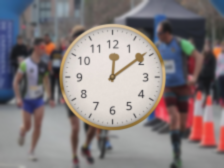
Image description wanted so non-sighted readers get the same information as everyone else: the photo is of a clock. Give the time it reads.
12:09
